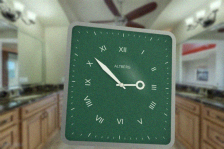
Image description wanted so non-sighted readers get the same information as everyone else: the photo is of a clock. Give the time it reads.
2:52
